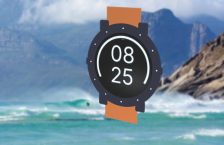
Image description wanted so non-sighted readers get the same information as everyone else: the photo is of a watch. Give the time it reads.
8:25
